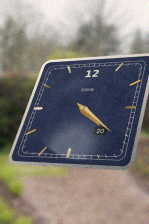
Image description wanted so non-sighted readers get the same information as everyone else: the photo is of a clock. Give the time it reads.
4:21
